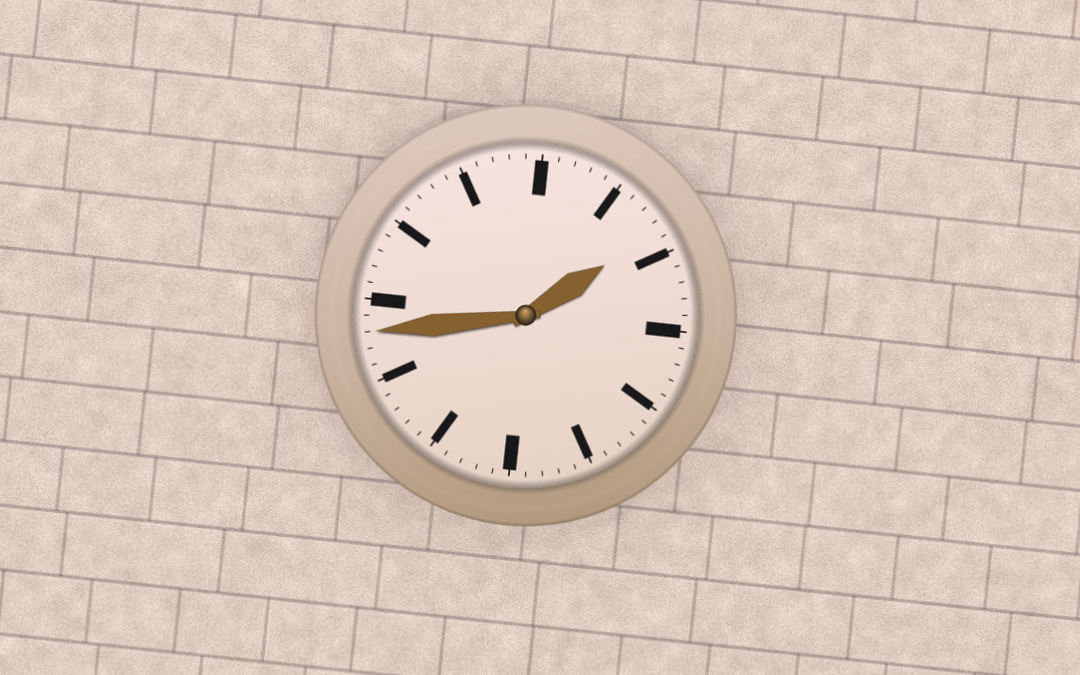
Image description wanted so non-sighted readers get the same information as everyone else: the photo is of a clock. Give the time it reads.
1:43
